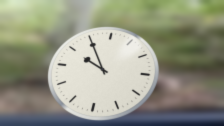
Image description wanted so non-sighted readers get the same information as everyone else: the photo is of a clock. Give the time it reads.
9:55
